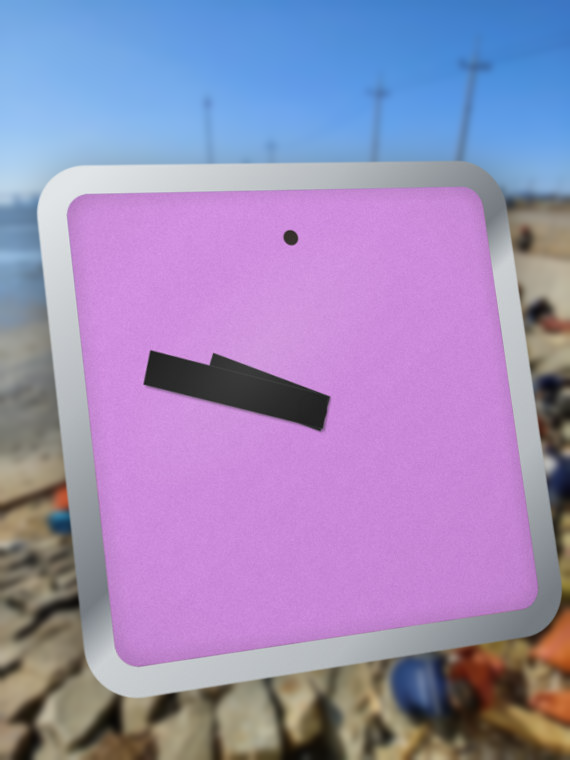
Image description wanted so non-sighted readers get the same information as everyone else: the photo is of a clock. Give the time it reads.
9:48
